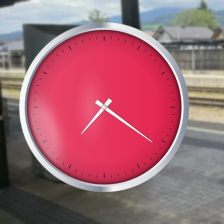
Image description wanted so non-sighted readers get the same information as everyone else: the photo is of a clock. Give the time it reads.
7:21
